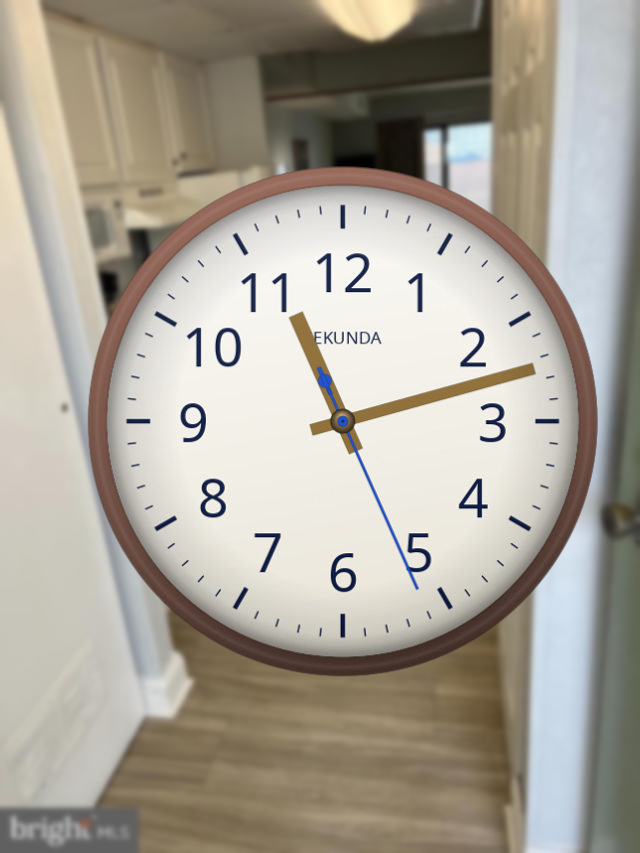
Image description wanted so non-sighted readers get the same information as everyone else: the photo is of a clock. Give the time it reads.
11:12:26
